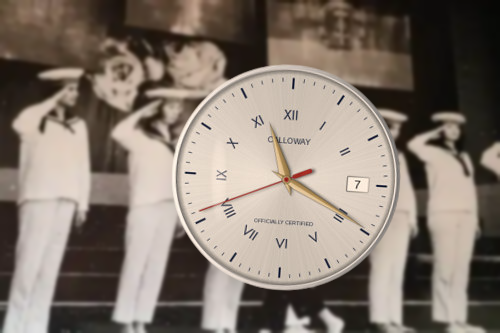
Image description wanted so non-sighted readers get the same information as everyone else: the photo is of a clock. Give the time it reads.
11:19:41
